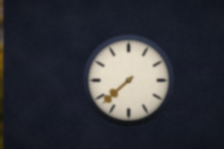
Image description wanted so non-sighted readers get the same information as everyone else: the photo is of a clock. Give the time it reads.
7:38
